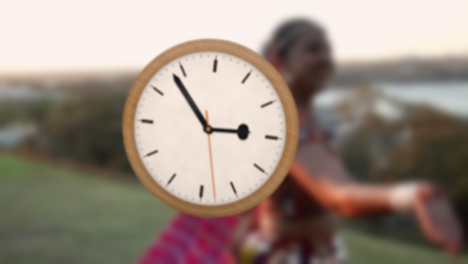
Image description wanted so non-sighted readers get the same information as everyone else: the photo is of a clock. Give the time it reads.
2:53:28
